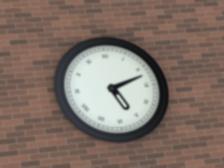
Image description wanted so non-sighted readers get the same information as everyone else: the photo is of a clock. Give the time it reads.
5:12
